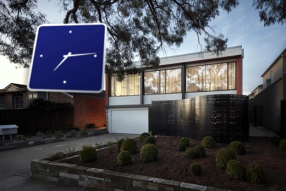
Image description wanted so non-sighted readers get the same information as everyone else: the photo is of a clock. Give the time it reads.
7:14
